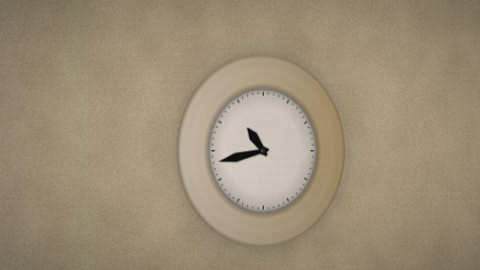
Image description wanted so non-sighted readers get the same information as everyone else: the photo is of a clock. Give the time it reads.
10:43
